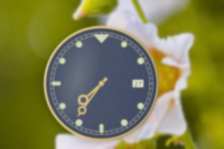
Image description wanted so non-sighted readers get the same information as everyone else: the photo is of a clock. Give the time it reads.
7:36
